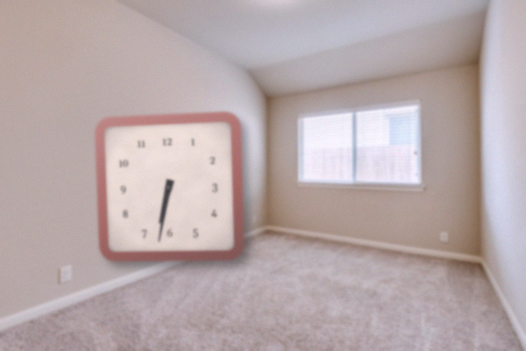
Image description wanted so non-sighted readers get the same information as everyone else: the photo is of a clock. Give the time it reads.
6:32
